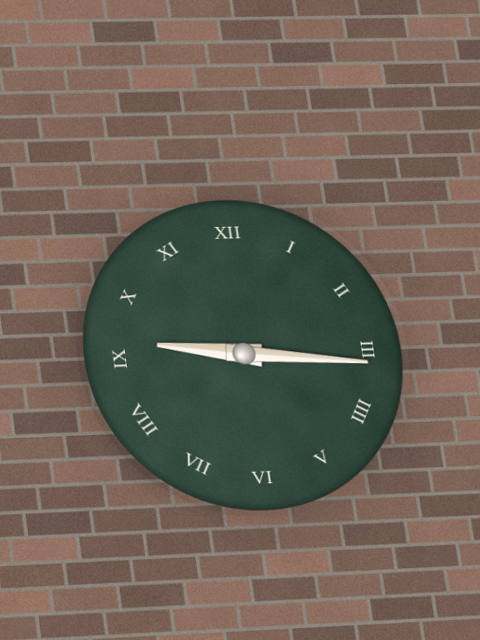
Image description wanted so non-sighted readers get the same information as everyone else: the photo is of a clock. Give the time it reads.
9:16
